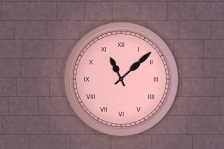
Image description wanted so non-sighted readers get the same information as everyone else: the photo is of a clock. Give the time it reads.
11:08
